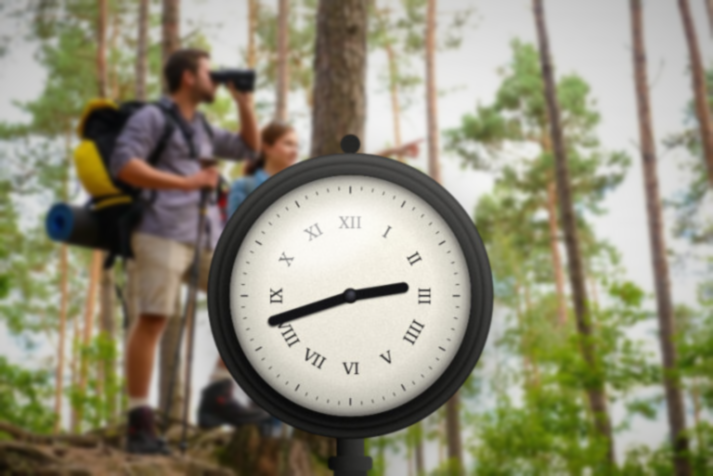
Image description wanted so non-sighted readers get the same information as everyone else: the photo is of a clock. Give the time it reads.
2:42
